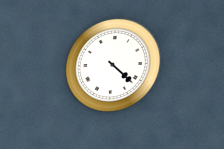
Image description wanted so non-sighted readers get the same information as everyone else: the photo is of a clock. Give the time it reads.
4:22
